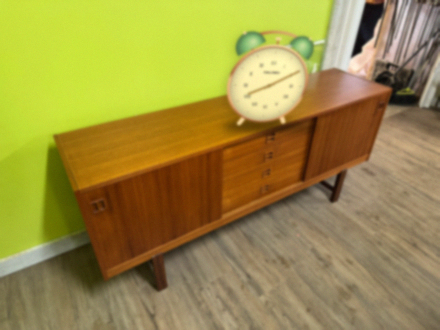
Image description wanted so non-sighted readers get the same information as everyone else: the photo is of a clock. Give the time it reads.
8:10
